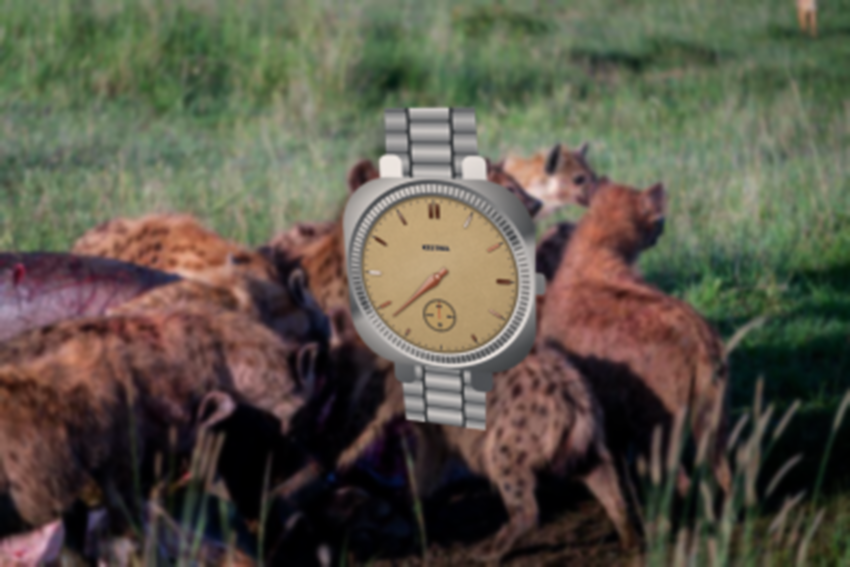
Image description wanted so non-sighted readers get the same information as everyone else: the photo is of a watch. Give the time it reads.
7:38
